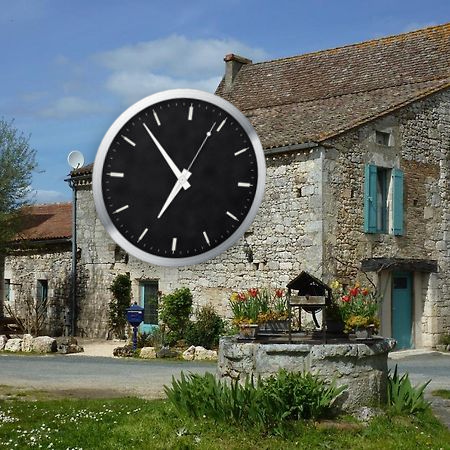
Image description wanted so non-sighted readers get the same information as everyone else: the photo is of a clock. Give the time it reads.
6:53:04
